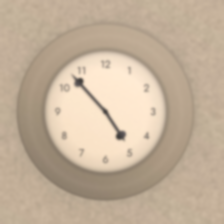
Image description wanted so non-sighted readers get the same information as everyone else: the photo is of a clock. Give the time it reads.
4:53
